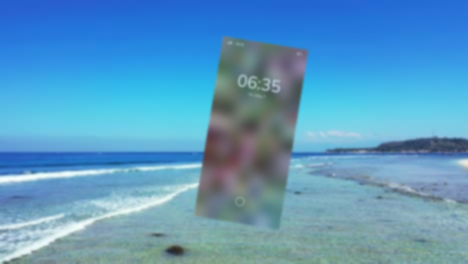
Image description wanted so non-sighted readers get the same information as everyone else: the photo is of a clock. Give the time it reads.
6:35
